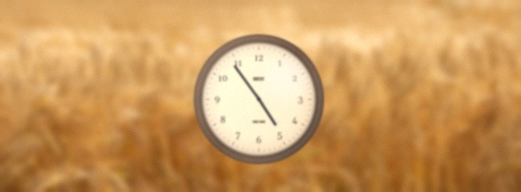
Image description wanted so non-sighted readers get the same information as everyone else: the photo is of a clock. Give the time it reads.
4:54
